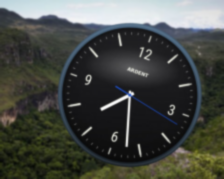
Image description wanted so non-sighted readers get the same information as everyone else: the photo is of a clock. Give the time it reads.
7:27:17
